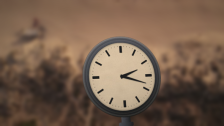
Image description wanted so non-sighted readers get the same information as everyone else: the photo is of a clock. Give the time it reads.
2:18
